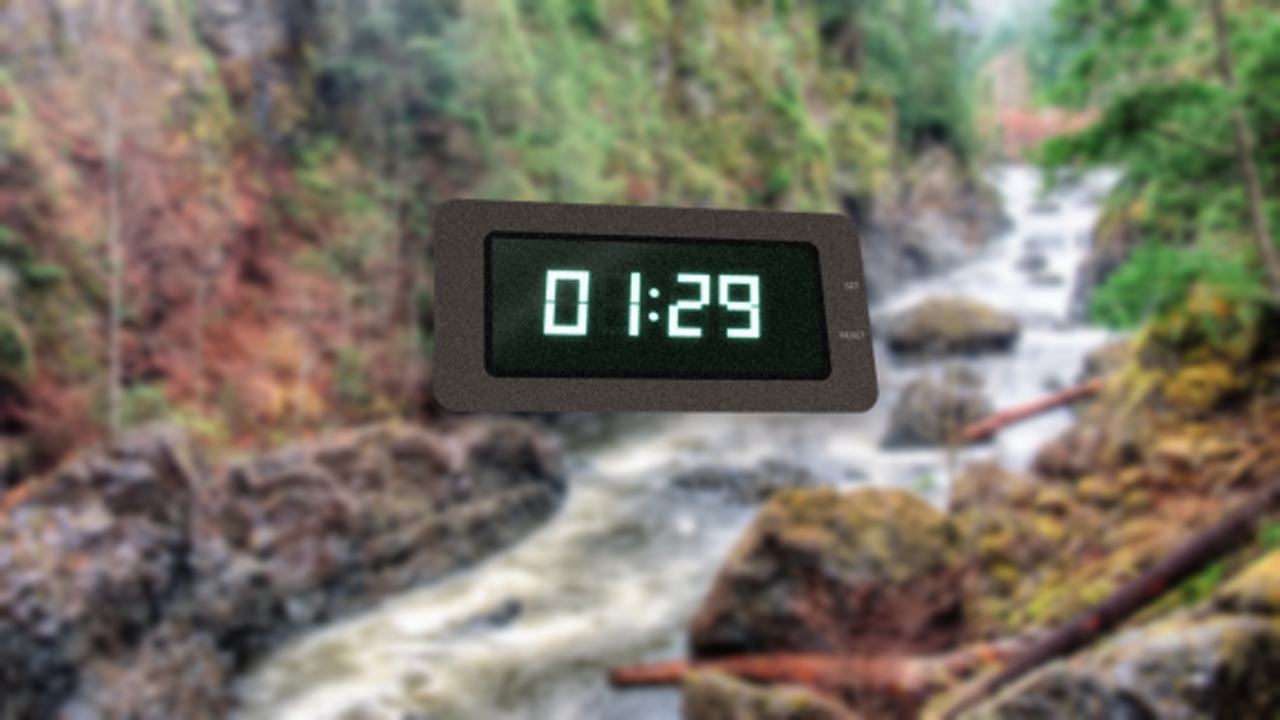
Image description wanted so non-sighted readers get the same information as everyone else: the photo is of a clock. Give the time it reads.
1:29
